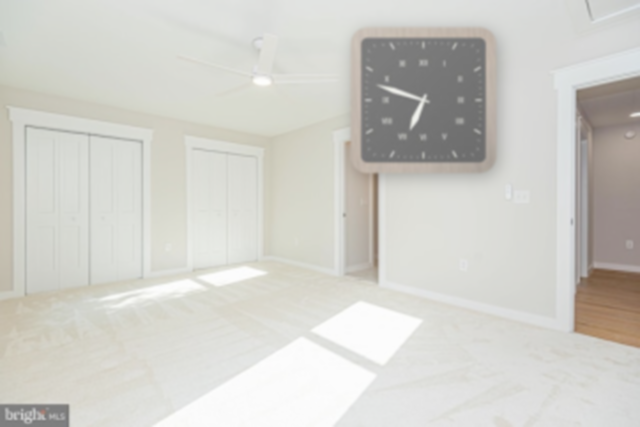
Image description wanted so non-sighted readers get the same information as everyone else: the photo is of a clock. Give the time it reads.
6:48
